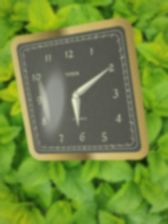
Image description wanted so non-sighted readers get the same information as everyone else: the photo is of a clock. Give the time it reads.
6:10
